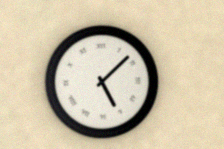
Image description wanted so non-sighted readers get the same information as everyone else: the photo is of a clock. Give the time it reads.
5:08
